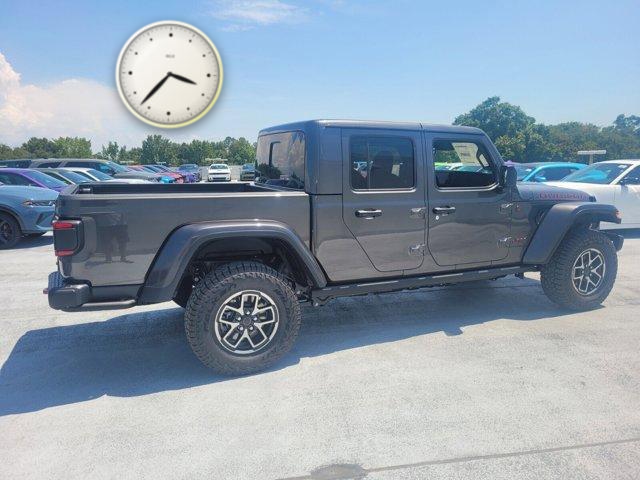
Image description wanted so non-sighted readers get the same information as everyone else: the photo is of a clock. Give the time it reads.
3:37
